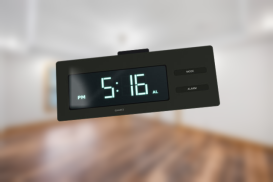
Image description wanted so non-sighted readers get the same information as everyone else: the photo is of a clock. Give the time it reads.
5:16
